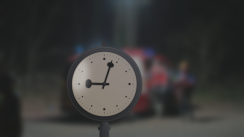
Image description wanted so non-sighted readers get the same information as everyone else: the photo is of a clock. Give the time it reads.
9:03
